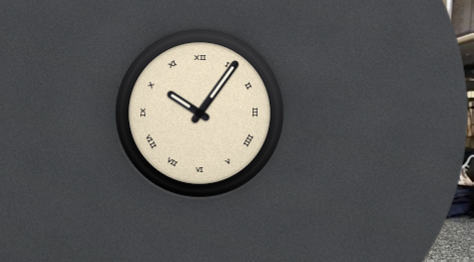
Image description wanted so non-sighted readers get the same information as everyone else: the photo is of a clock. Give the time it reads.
10:06
